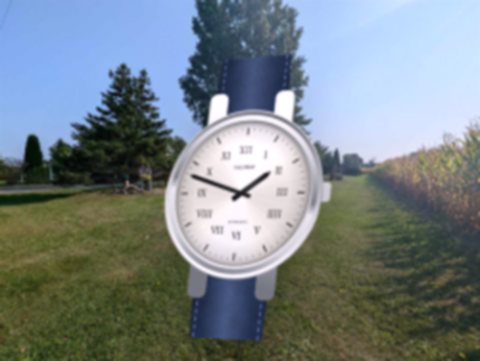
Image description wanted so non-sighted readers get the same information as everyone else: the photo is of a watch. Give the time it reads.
1:48
